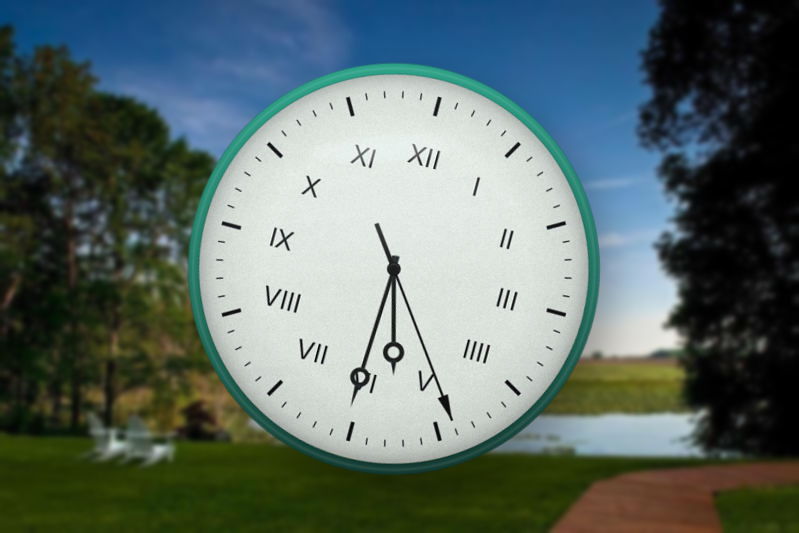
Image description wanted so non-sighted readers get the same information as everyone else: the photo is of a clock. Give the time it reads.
5:30:24
